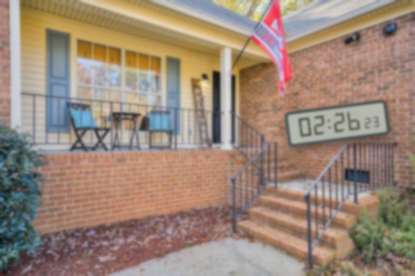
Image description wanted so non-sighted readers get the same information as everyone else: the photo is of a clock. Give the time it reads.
2:26
